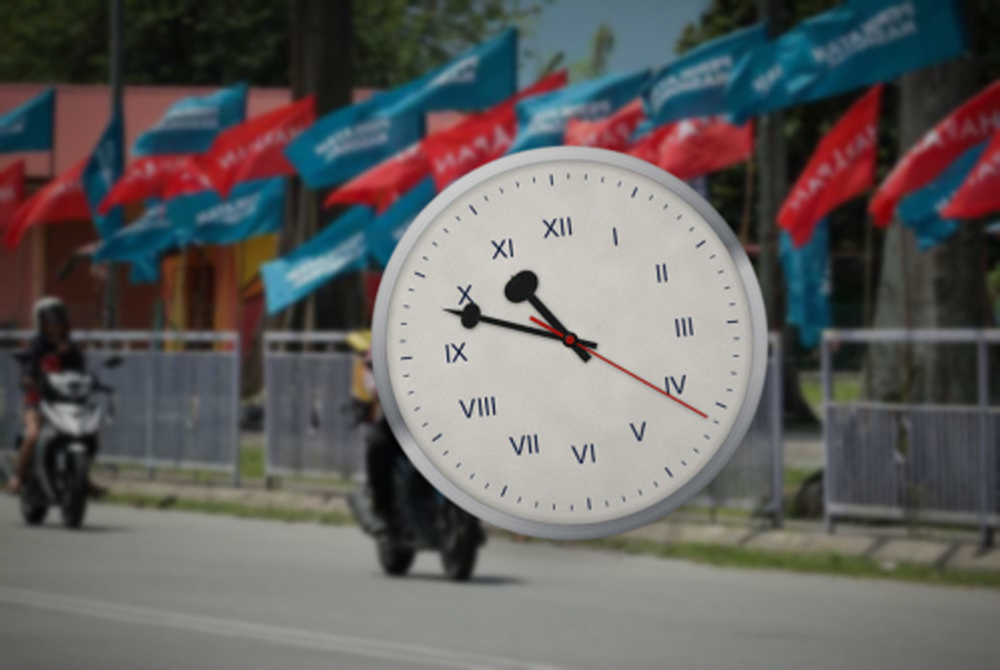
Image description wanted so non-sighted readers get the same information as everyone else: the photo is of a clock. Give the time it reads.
10:48:21
